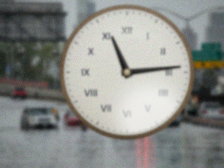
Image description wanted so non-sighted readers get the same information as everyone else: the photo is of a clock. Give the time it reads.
11:14
